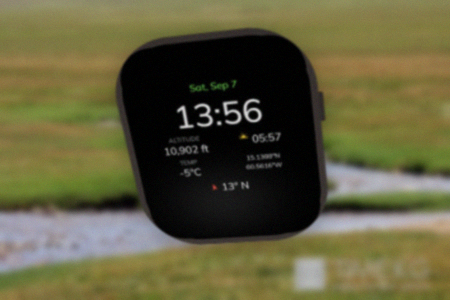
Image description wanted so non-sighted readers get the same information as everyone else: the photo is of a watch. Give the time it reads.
13:56
